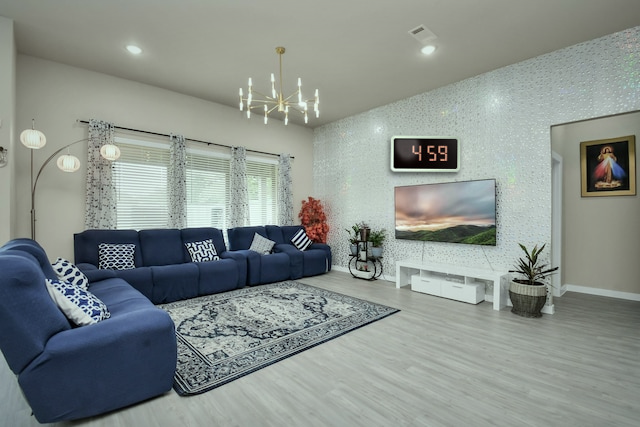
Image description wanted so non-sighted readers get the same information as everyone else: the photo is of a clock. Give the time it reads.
4:59
